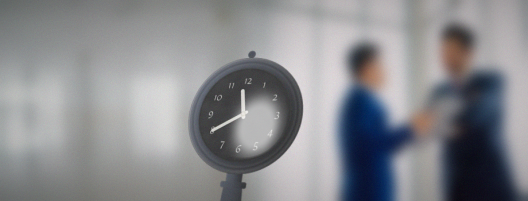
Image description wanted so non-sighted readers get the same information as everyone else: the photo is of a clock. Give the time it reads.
11:40
